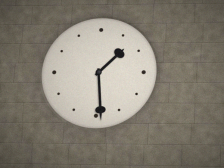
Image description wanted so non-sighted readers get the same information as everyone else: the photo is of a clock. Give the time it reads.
1:29
